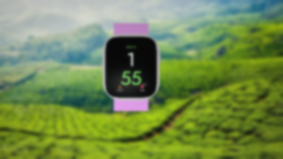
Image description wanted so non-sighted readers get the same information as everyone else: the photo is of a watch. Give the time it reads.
1:55
